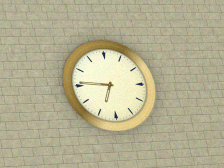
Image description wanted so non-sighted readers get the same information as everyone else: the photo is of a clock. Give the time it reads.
6:46
